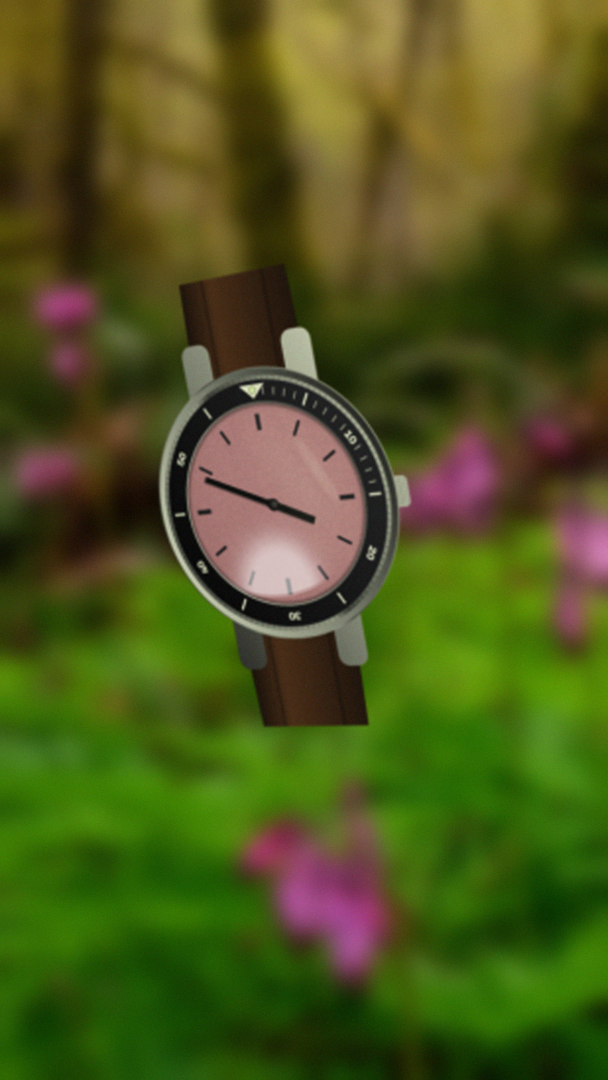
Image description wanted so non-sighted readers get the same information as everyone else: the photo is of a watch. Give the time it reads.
3:49
